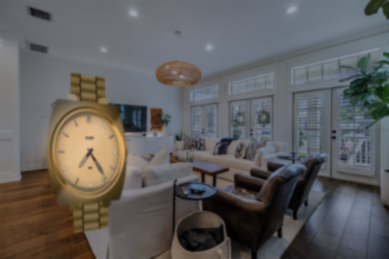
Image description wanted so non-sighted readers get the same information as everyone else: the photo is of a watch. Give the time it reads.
7:24
